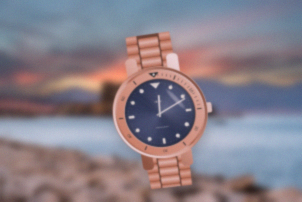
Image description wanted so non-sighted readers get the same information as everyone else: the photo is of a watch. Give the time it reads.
12:11
